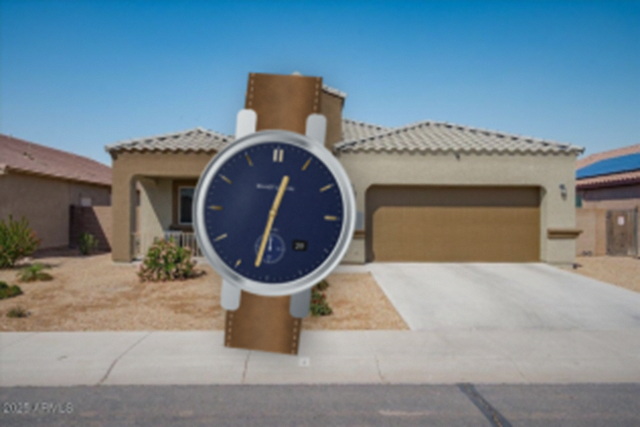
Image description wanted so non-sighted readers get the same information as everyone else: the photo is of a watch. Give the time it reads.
12:32
